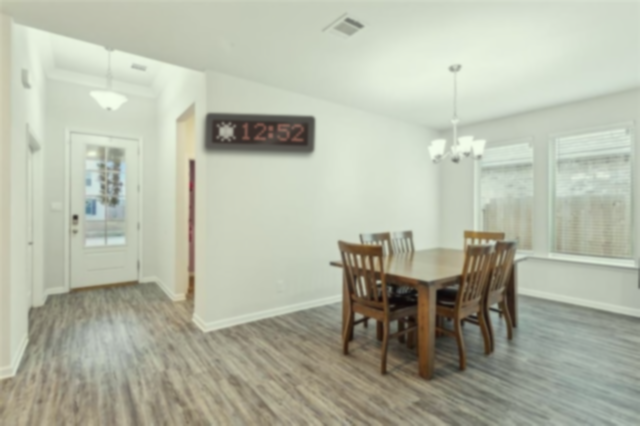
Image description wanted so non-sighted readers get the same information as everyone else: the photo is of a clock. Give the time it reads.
12:52
